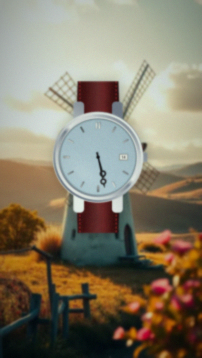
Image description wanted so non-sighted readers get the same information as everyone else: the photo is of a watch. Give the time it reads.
5:28
